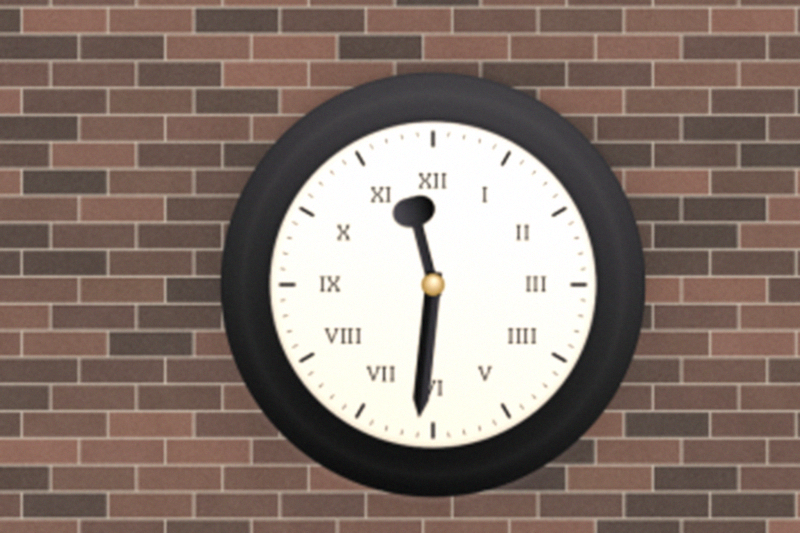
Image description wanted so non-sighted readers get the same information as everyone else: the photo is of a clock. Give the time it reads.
11:31
